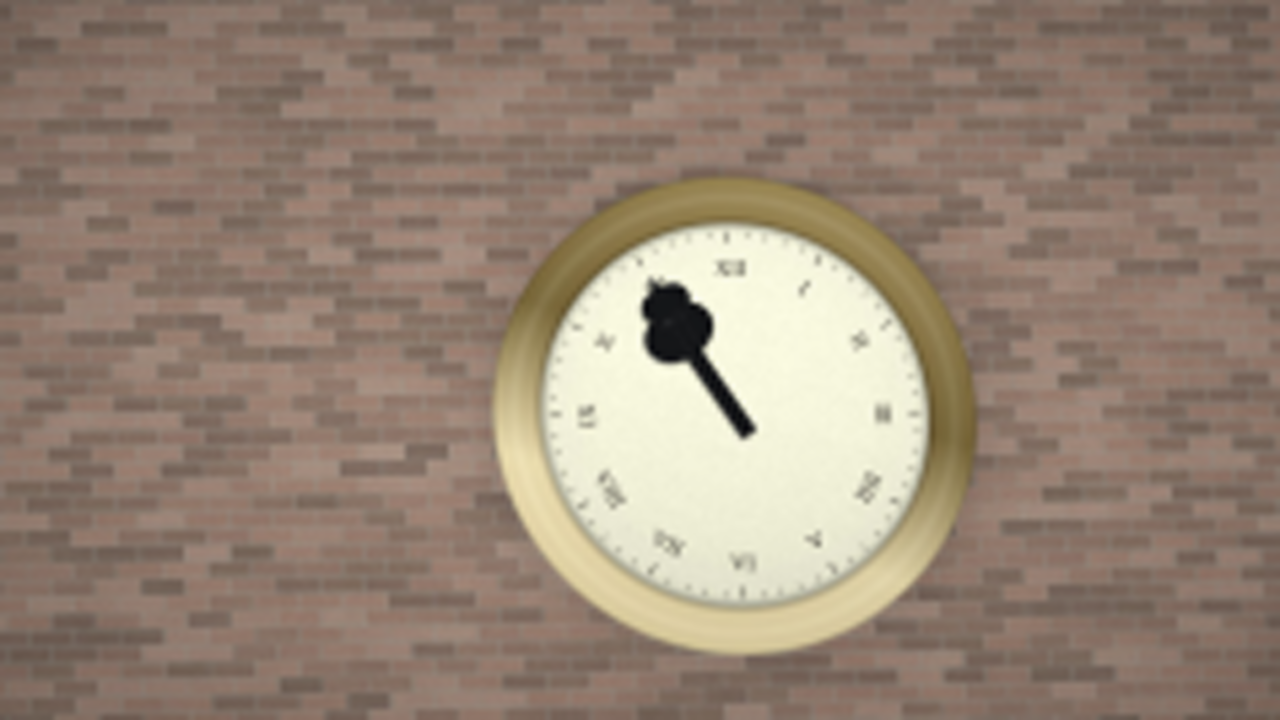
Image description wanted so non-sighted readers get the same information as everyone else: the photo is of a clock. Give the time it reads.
10:55
